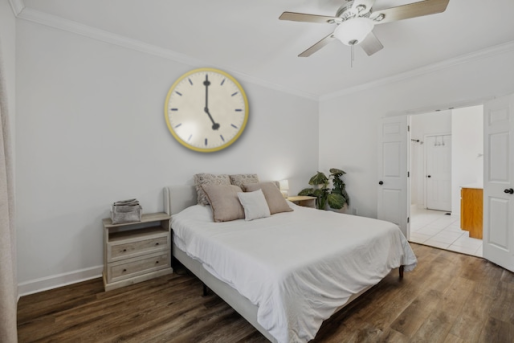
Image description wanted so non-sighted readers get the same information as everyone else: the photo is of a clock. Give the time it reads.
5:00
